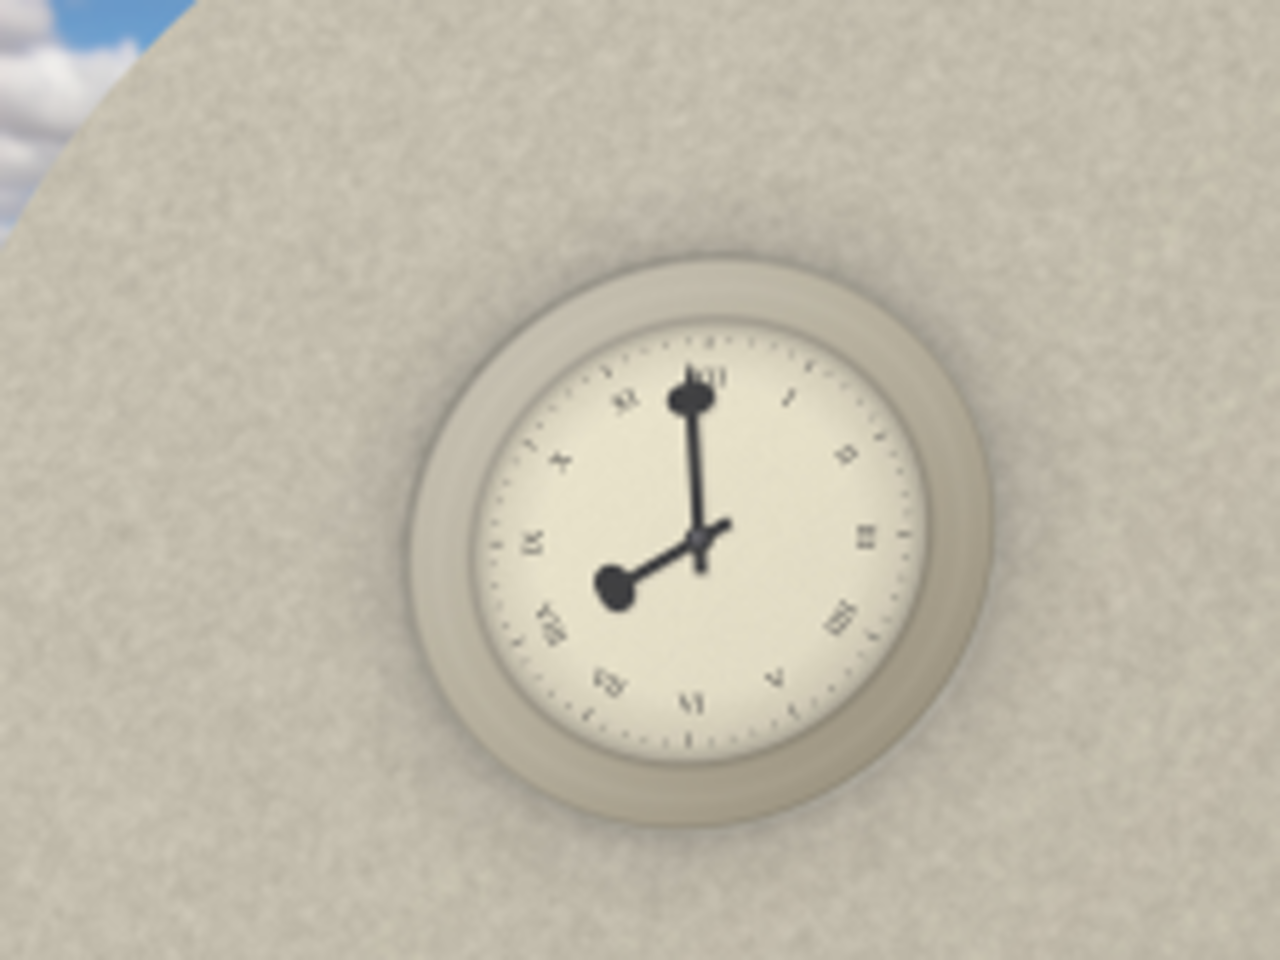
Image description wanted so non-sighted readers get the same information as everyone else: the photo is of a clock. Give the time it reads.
7:59
